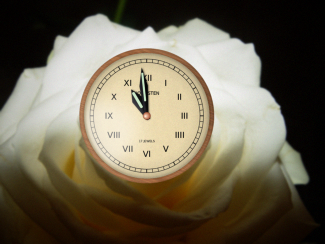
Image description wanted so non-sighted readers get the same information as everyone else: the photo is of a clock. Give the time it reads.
10:59
